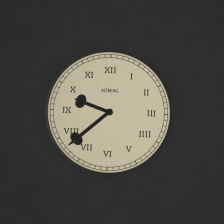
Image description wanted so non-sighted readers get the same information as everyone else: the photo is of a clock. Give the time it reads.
9:38
